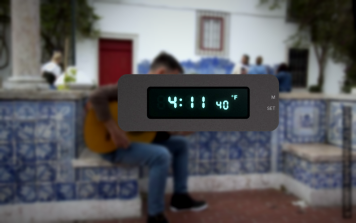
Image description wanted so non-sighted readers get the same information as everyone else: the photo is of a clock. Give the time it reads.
4:11
